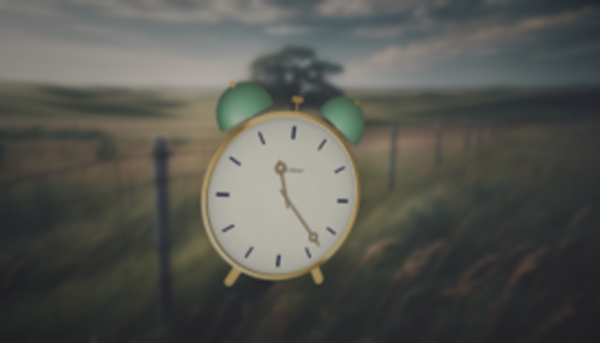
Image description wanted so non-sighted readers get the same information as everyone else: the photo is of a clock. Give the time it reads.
11:23
